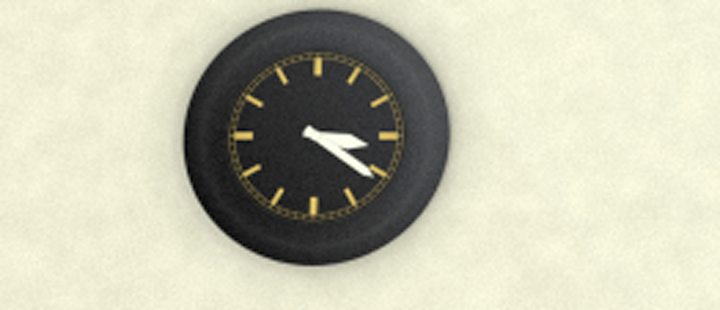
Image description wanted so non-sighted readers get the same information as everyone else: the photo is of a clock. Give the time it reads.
3:21
